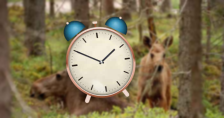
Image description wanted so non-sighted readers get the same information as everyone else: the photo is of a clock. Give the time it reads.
1:50
